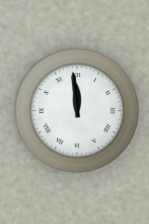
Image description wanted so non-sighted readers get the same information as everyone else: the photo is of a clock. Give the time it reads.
11:59
